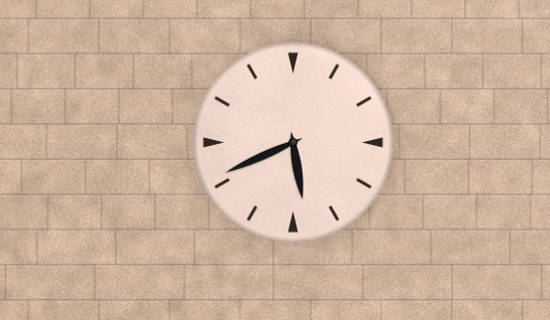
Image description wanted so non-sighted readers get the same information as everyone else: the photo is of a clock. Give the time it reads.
5:41
